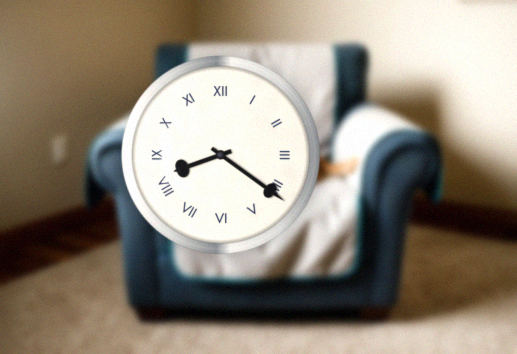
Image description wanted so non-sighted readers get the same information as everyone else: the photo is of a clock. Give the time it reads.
8:21
